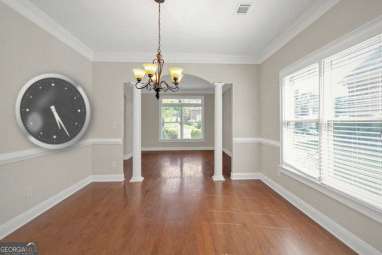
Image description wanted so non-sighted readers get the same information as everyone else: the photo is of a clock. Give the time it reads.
5:25
